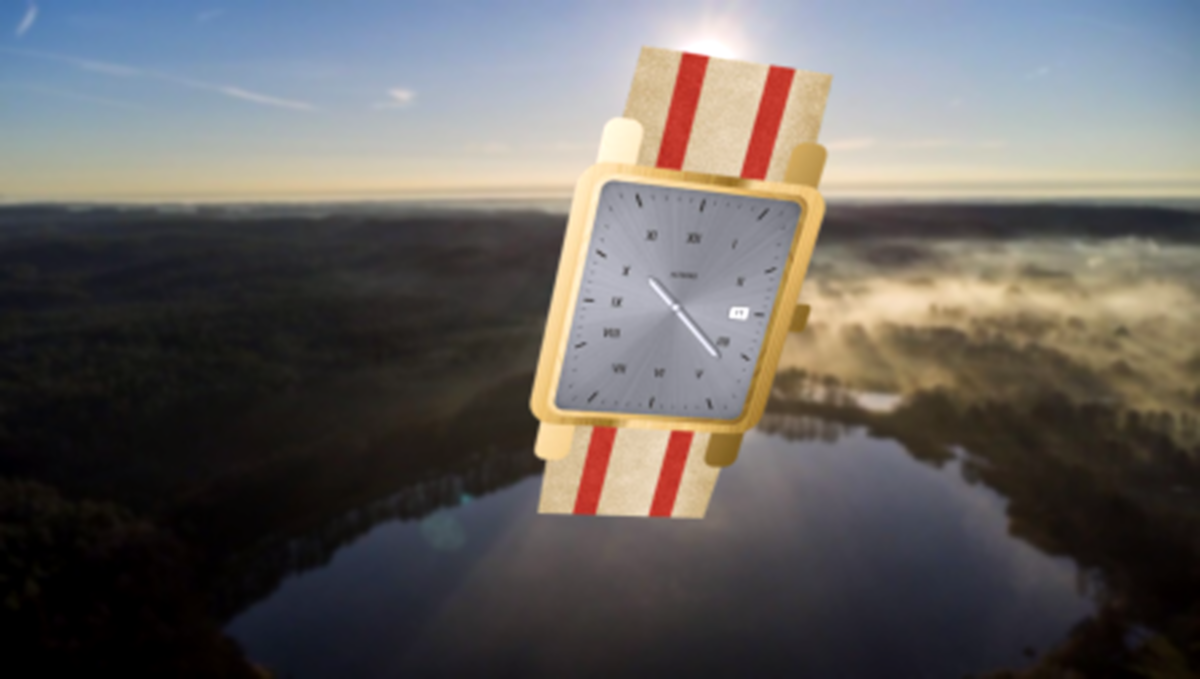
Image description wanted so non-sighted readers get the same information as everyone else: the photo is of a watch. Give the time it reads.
10:22
